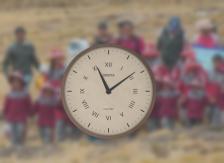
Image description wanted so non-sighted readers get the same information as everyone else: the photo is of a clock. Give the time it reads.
11:09
